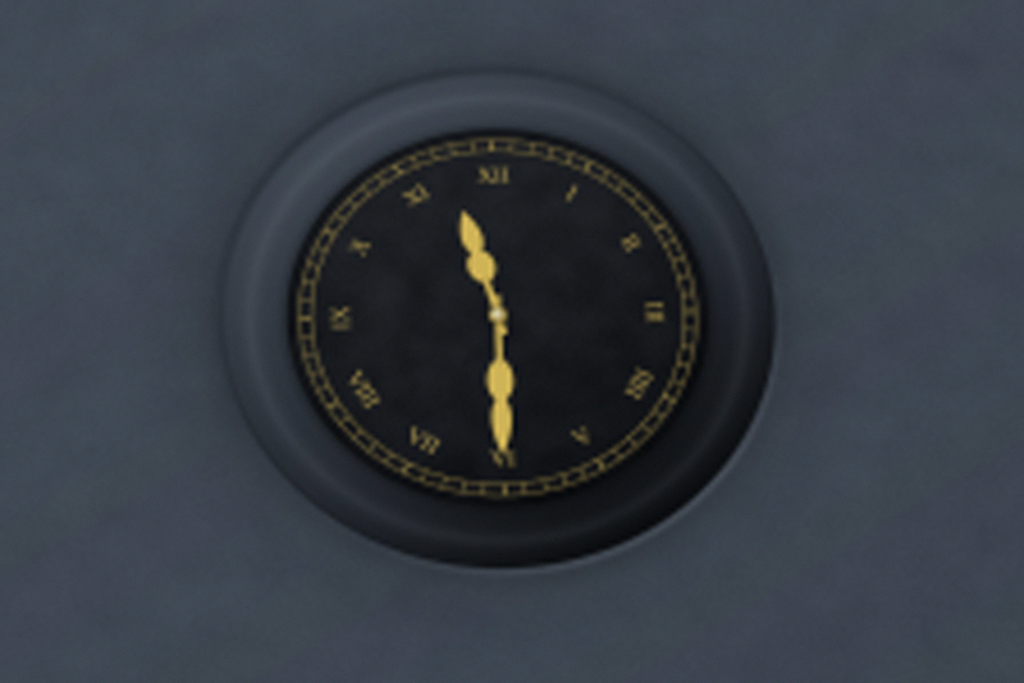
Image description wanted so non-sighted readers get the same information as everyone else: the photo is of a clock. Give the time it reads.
11:30
